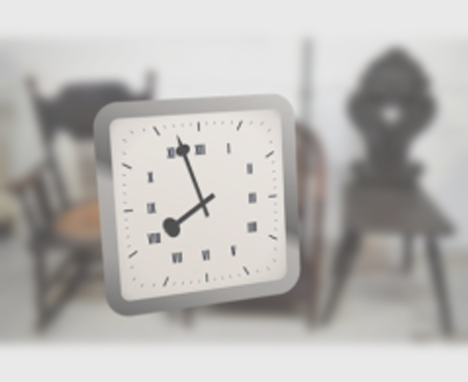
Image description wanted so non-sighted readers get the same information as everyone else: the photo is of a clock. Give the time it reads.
7:57
